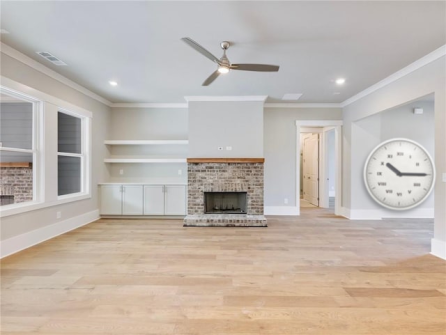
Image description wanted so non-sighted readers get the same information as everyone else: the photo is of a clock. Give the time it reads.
10:15
